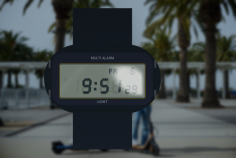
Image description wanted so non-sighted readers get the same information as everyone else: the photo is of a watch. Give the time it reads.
9:51:29
